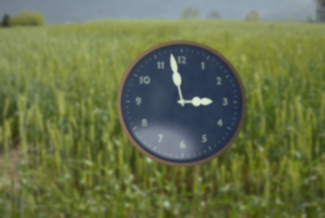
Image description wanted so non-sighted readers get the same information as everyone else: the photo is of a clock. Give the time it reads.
2:58
